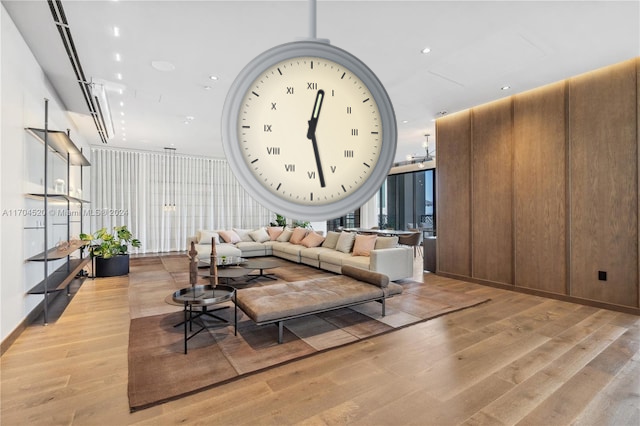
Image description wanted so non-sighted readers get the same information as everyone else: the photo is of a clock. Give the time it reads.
12:28
